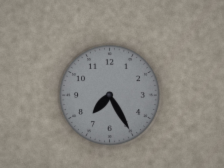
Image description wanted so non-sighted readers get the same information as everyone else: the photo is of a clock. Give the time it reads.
7:25
